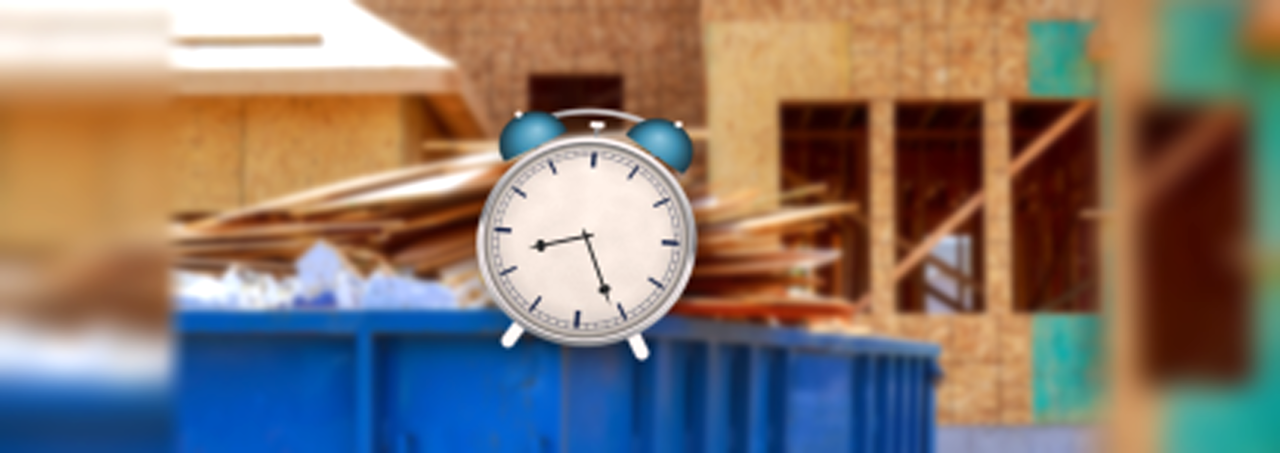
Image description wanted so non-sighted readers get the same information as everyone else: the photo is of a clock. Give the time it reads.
8:26
